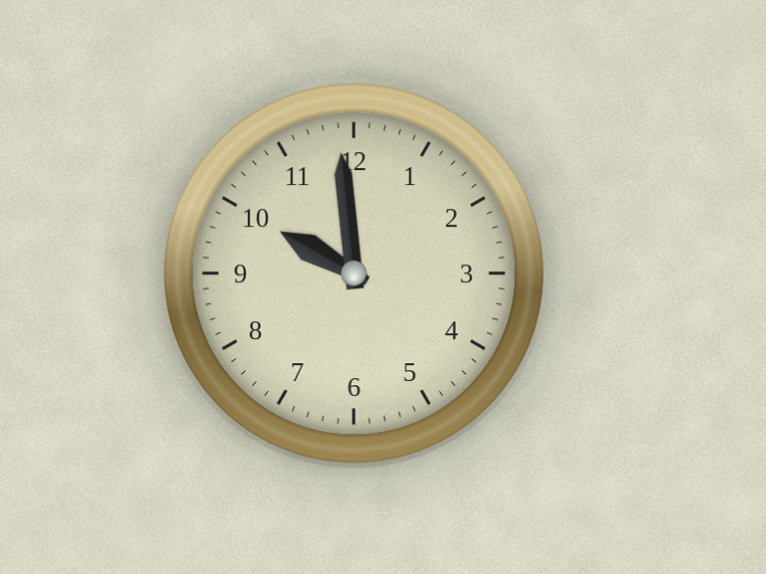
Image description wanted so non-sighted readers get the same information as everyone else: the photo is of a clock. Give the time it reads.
9:59
